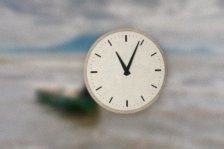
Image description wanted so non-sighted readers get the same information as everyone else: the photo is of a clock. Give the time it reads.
11:04
